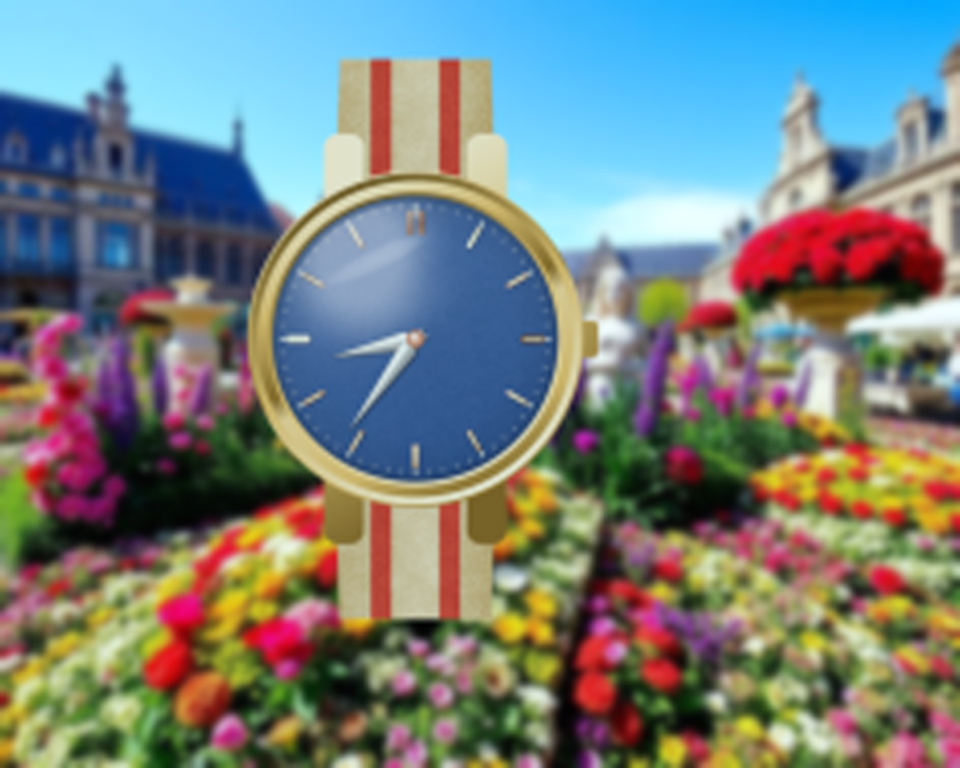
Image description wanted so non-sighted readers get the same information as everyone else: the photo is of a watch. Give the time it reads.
8:36
